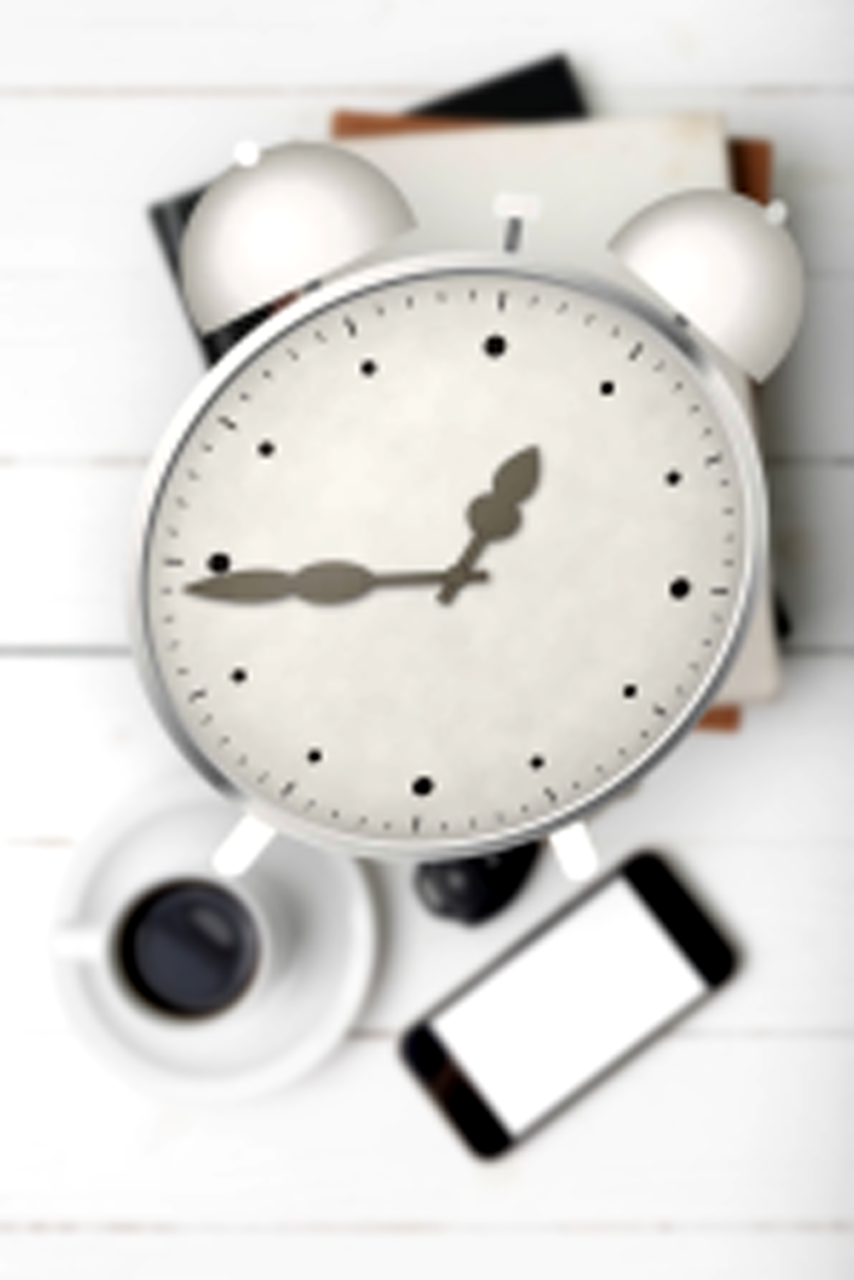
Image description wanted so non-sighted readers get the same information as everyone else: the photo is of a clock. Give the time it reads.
12:44
